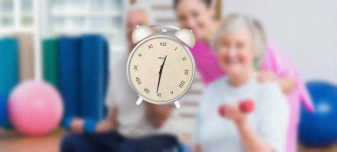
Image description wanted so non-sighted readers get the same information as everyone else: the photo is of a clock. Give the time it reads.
12:31
